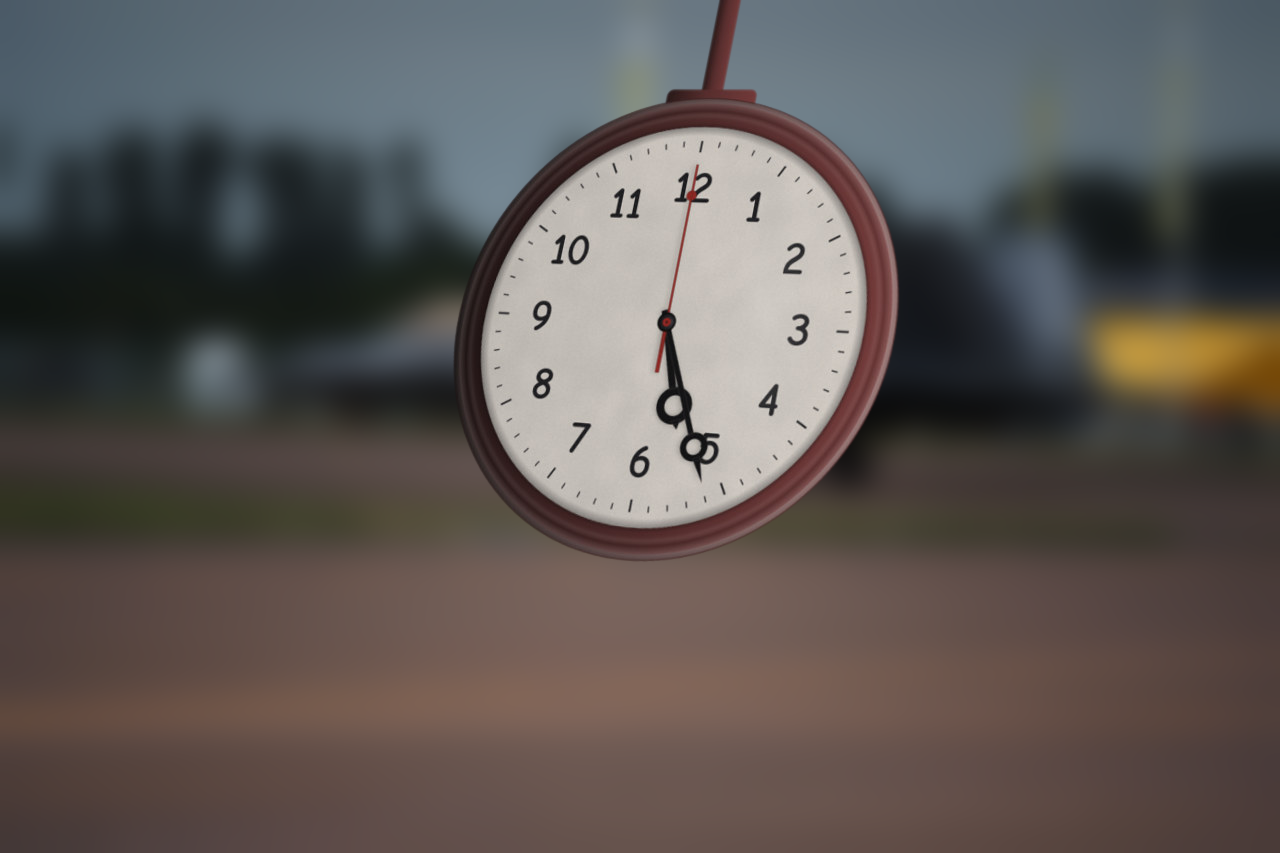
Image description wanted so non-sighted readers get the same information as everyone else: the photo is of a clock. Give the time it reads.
5:26:00
